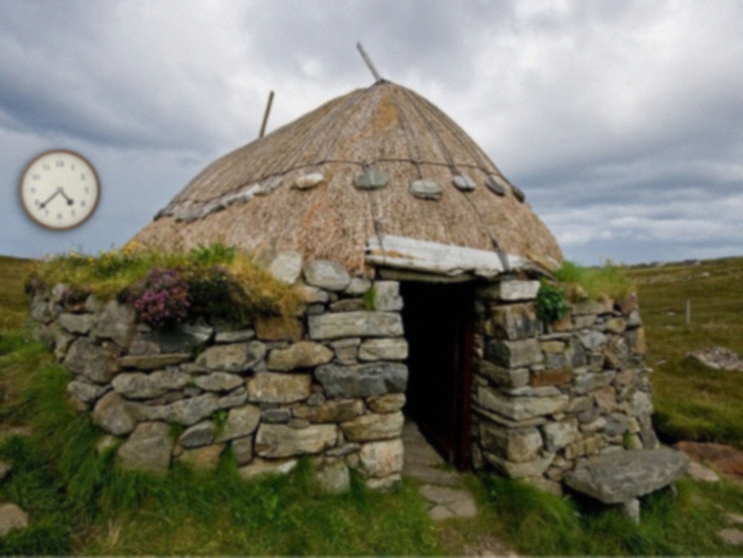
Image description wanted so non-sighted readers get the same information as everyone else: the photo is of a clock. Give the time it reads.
4:38
